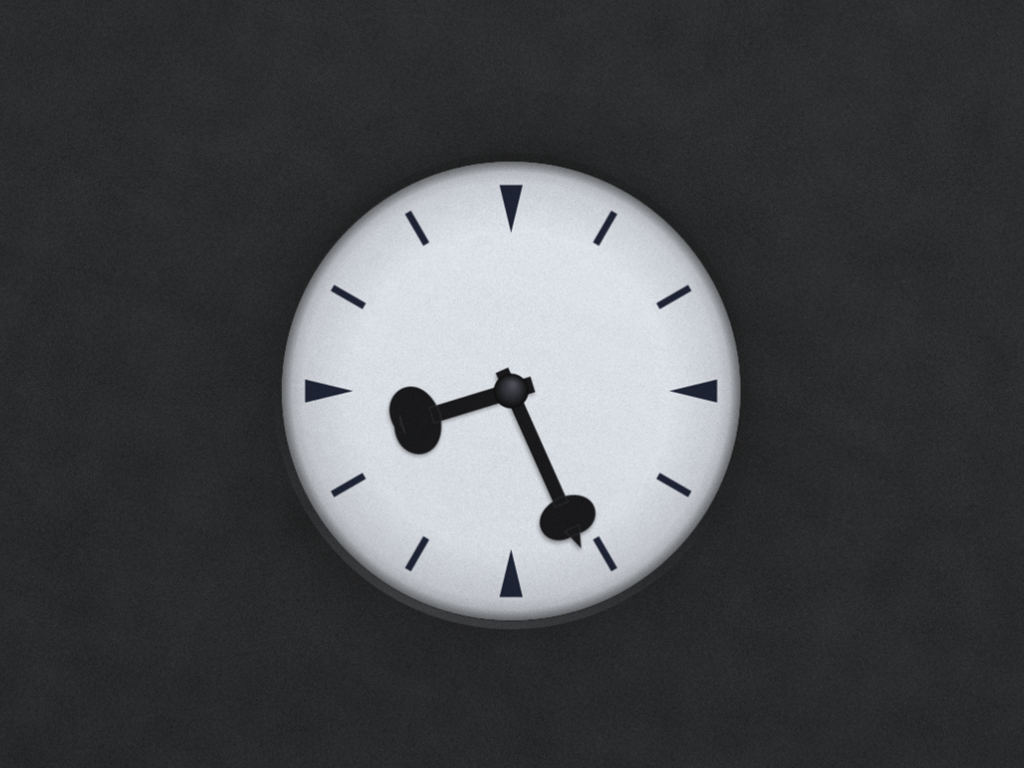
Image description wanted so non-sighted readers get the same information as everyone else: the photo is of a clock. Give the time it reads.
8:26
